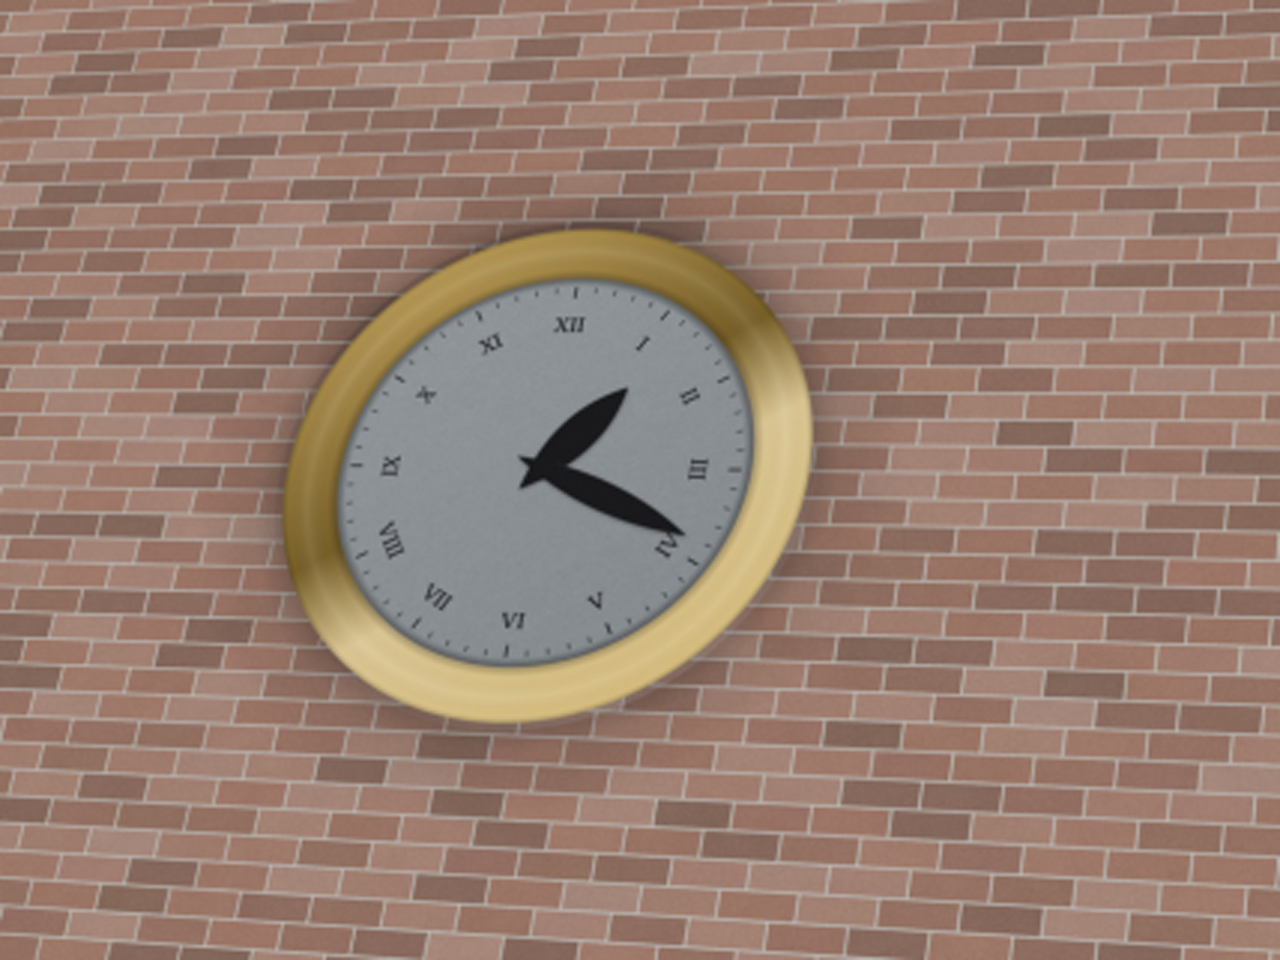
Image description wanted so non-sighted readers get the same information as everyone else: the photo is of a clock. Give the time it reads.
1:19
